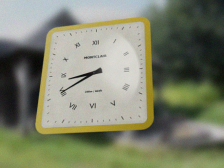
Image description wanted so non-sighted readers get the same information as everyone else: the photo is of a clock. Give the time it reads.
8:40
